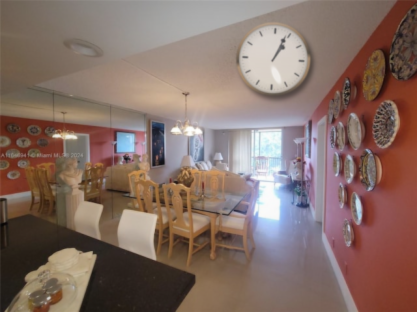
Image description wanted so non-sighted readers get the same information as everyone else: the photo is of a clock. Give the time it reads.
1:04
